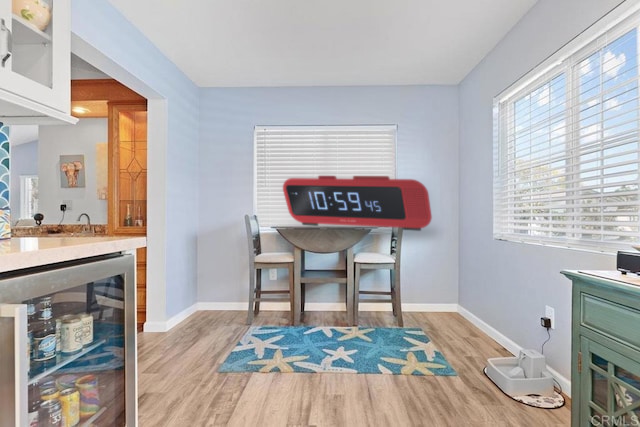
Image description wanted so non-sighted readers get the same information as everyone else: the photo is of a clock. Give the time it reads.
10:59:45
